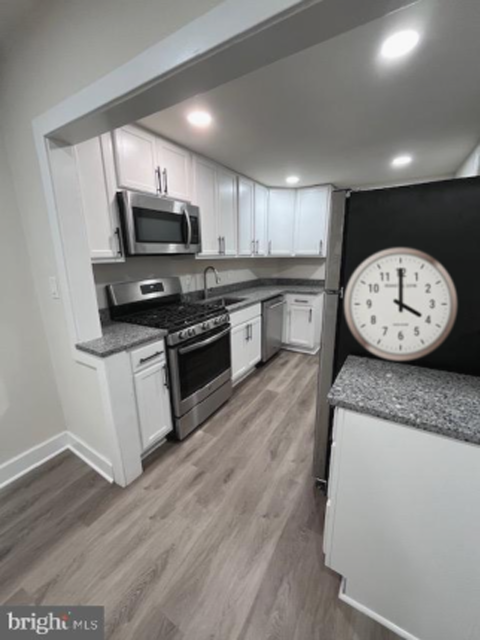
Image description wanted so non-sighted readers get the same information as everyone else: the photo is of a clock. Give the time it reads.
4:00
